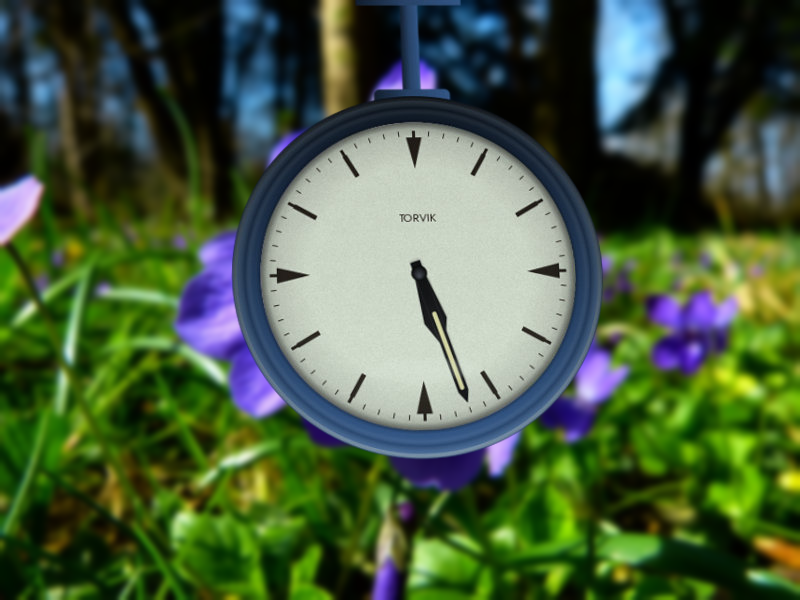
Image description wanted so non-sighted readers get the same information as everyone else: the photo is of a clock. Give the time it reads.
5:27
